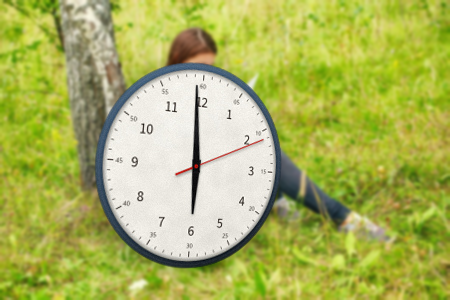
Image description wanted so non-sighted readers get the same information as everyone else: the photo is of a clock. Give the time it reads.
5:59:11
